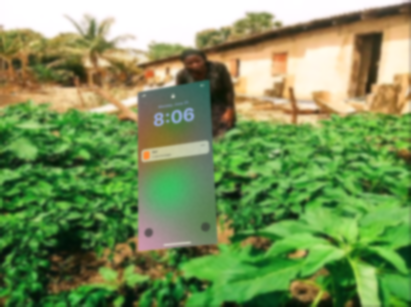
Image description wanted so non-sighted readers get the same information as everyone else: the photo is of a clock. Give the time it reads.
8:06
